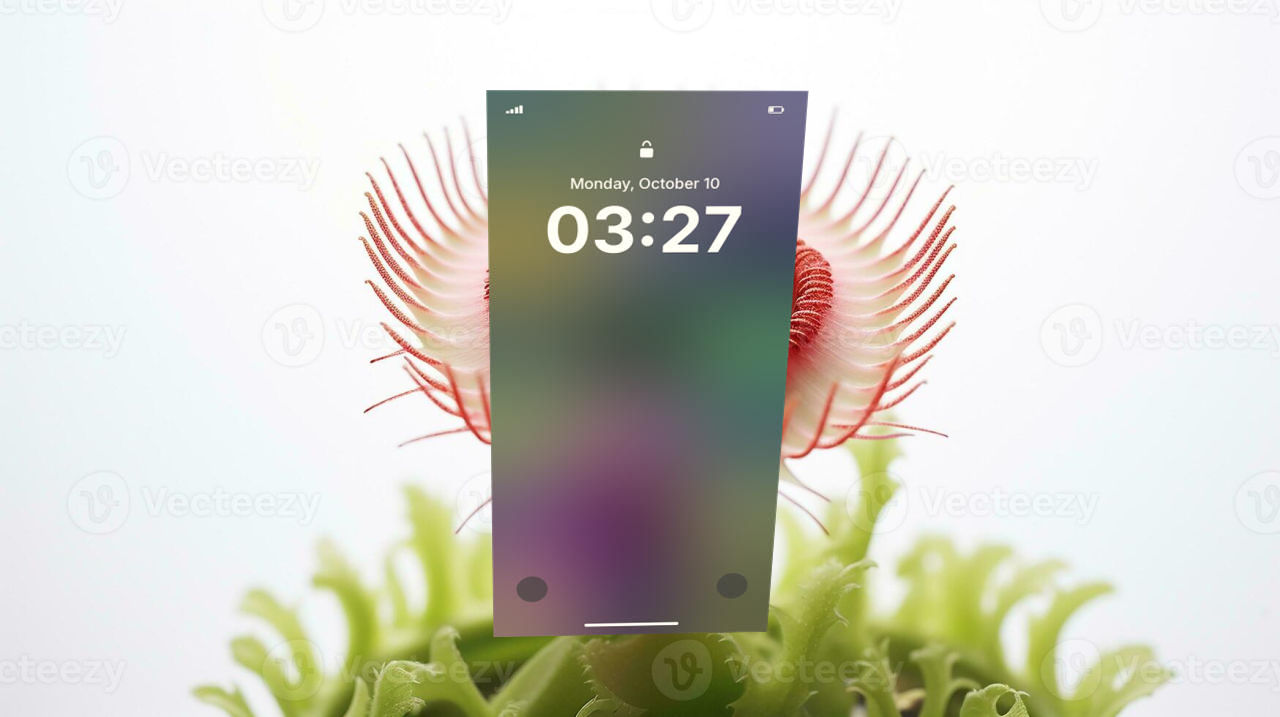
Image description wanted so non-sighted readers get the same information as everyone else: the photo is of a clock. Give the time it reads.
3:27
